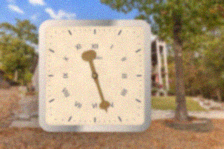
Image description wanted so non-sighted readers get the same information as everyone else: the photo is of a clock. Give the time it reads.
11:27
